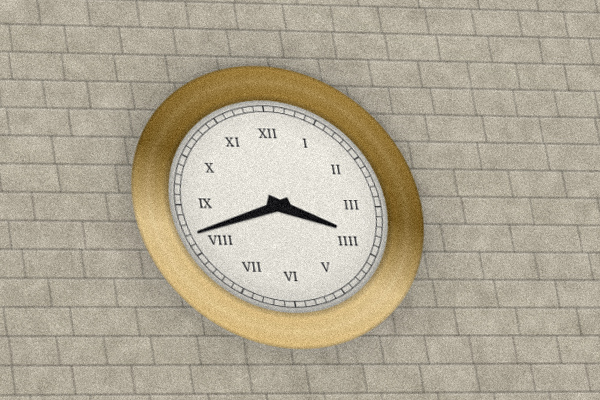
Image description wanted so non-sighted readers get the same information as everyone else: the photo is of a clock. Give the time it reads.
3:42
